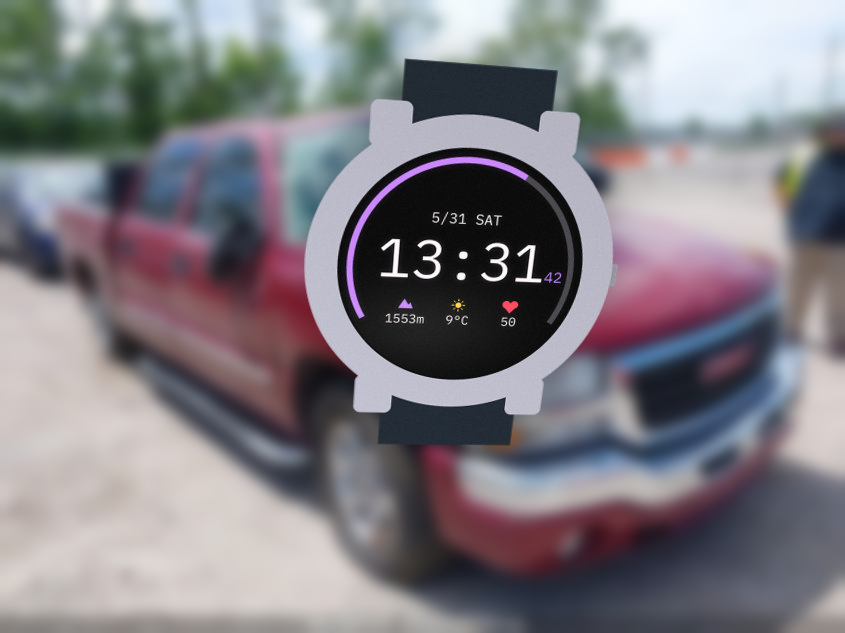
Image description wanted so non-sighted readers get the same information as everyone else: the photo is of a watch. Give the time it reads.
13:31:42
